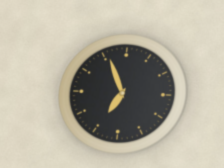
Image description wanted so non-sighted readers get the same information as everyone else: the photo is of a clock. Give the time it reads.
6:56
